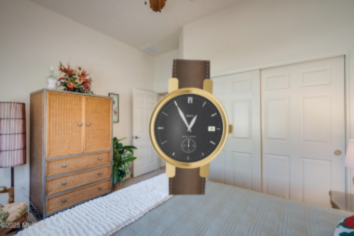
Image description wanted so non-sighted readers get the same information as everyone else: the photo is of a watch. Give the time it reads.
12:55
